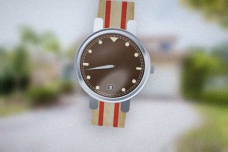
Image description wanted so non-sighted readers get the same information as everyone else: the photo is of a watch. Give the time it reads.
8:43
